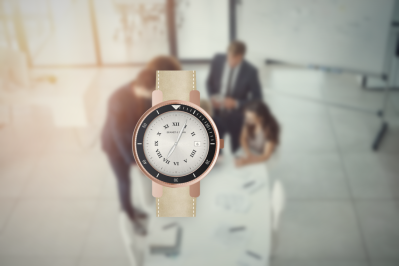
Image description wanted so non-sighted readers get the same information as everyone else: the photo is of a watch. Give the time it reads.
7:04
